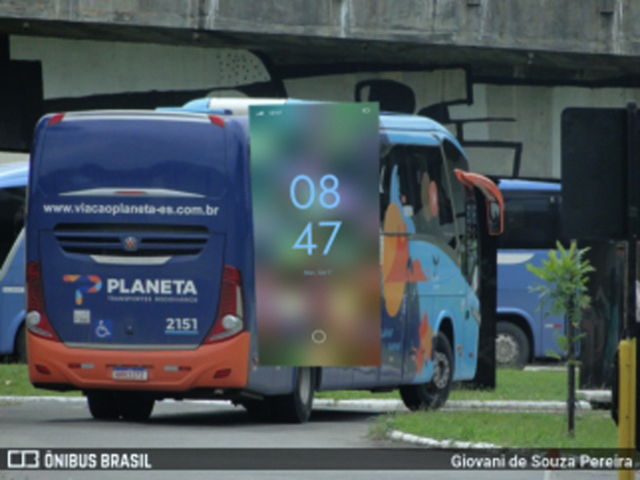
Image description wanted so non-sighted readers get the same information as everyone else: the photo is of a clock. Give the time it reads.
8:47
